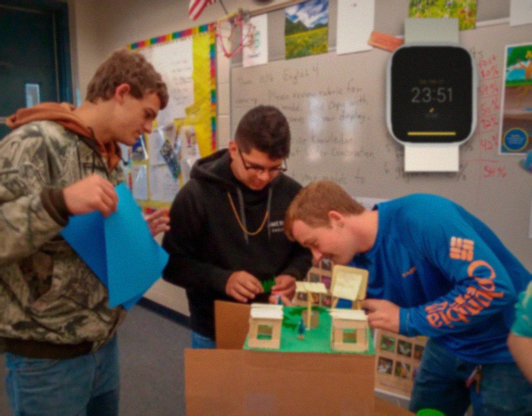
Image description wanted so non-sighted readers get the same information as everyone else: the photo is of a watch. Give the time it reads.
23:51
